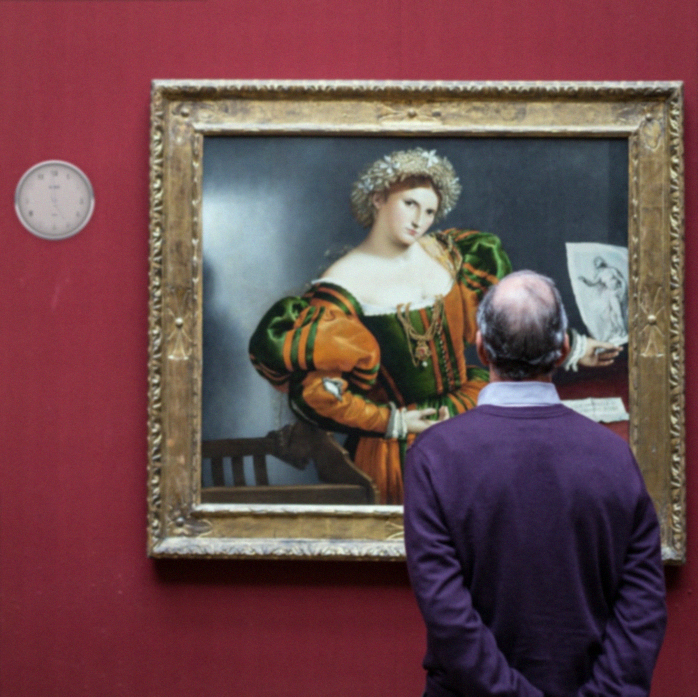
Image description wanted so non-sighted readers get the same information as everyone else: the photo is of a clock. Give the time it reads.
4:59
